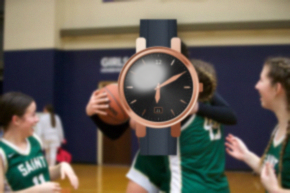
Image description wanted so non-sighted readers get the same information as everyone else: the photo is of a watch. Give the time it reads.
6:10
